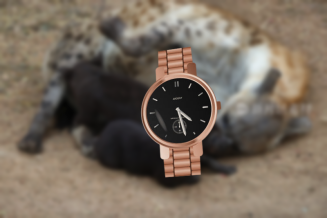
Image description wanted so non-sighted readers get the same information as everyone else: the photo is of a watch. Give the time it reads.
4:28
